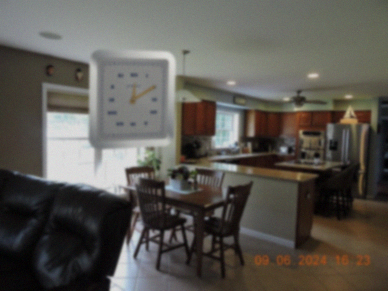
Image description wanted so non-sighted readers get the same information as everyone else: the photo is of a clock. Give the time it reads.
12:10
